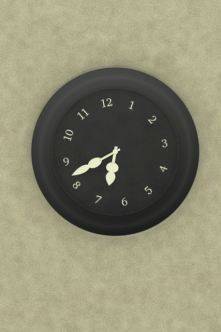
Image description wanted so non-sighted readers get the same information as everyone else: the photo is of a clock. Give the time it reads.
6:42
